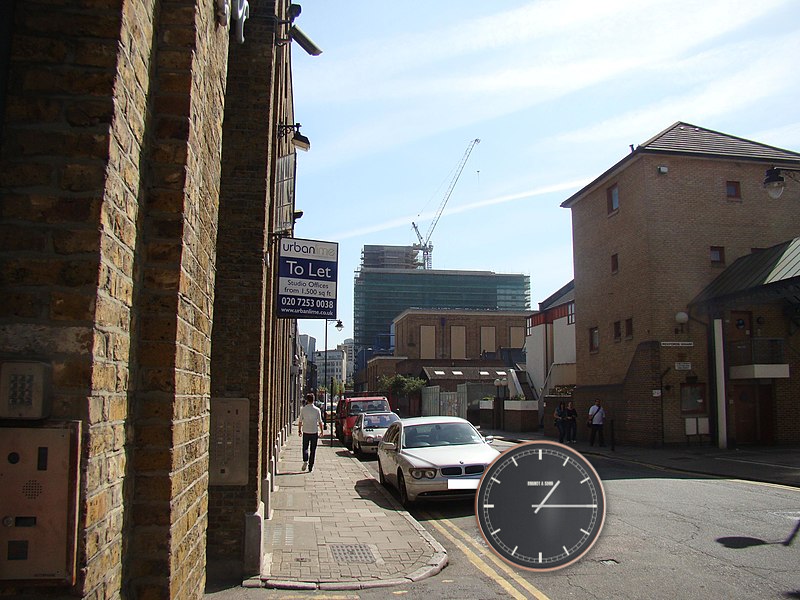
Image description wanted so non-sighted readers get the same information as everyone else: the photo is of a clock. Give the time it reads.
1:15
